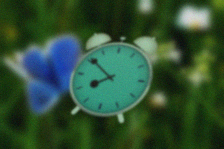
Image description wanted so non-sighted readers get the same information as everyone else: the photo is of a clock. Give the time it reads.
7:51
